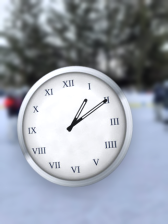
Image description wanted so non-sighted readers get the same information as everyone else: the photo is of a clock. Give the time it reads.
1:10
